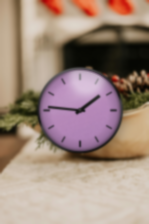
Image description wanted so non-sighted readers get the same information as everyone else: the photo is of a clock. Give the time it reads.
1:46
